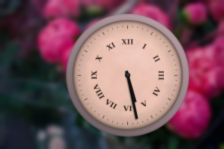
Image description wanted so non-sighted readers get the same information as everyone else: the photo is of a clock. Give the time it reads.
5:28
